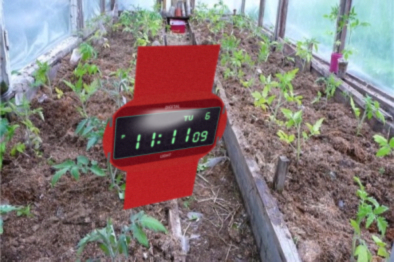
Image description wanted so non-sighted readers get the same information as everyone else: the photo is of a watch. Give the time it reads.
11:11:09
